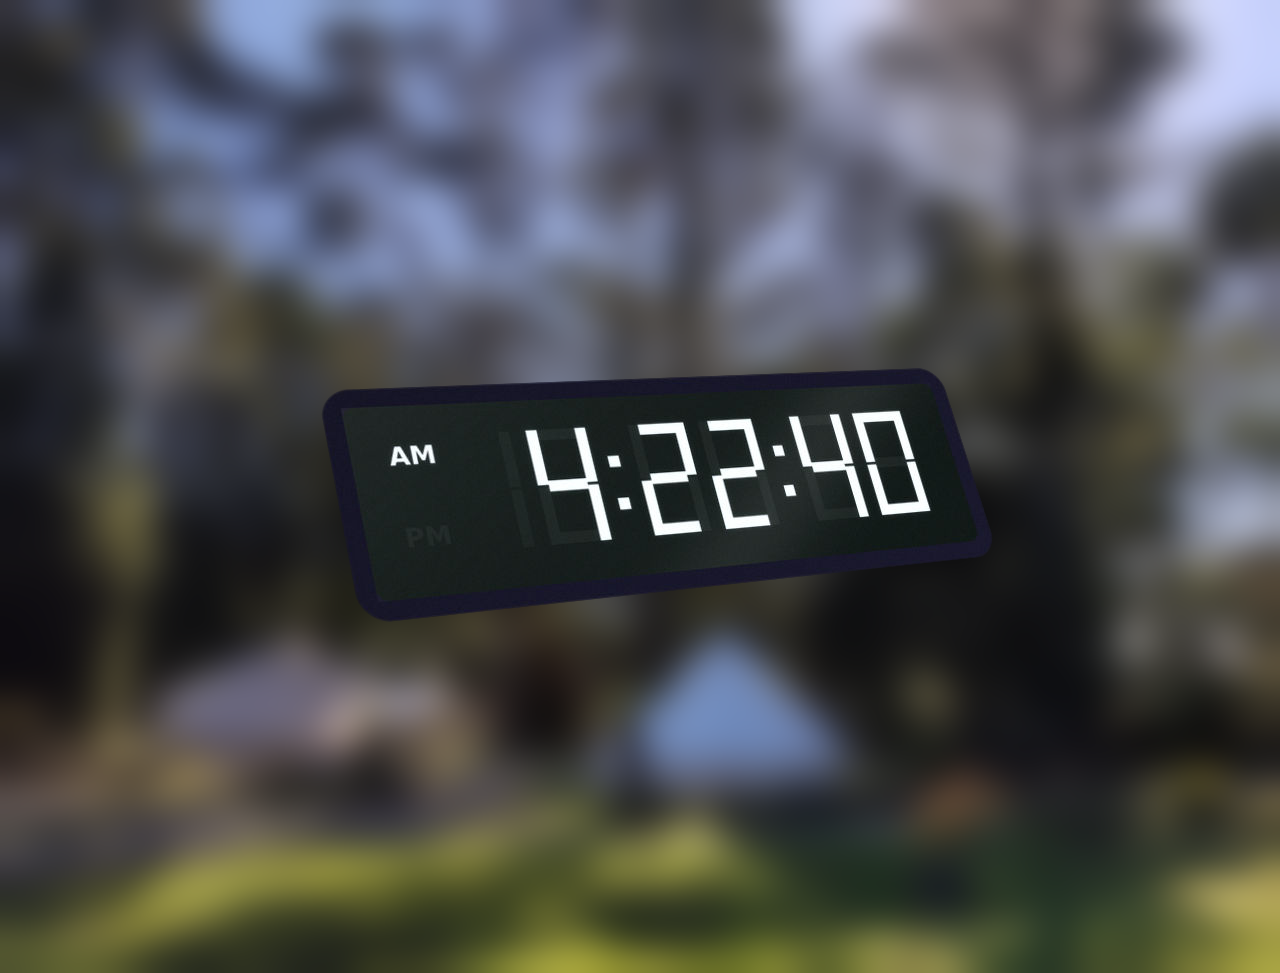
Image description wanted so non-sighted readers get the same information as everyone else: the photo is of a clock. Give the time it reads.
4:22:40
